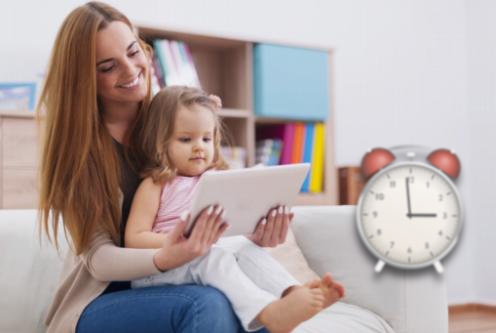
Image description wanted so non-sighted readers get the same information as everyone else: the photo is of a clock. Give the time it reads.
2:59
